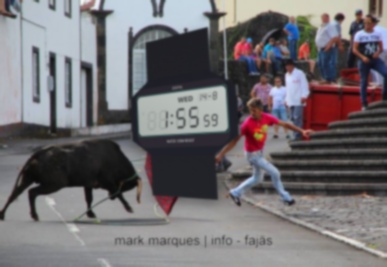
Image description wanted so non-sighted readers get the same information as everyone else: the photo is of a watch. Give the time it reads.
1:55
